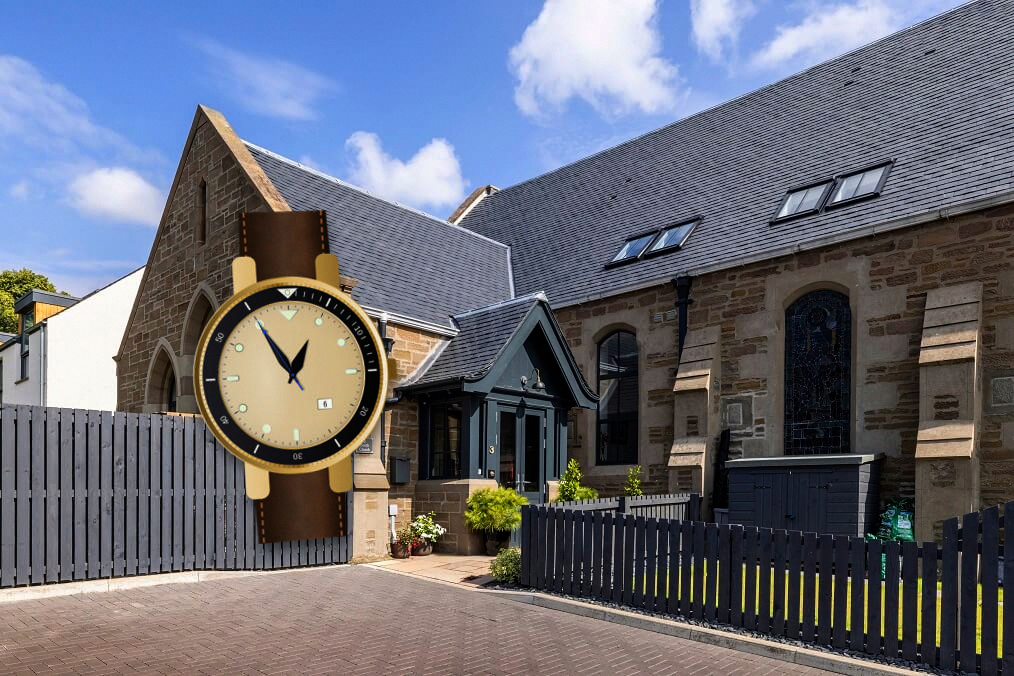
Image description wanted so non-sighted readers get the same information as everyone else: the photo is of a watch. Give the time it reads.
12:54:55
